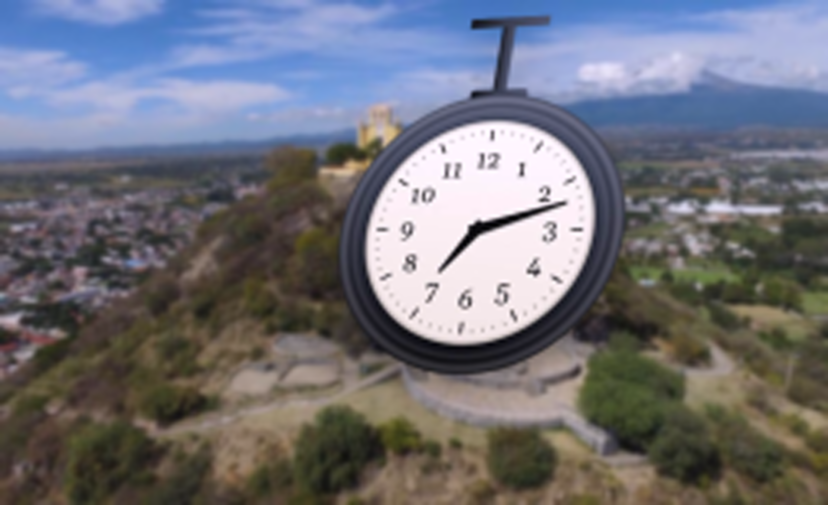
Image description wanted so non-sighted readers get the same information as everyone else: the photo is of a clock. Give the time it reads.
7:12
